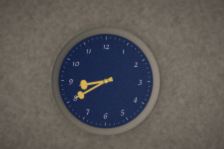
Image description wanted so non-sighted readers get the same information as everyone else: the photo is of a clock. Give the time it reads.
8:40
